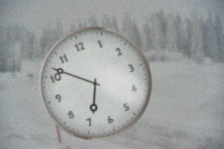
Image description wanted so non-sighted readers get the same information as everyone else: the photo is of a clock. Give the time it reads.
6:52
